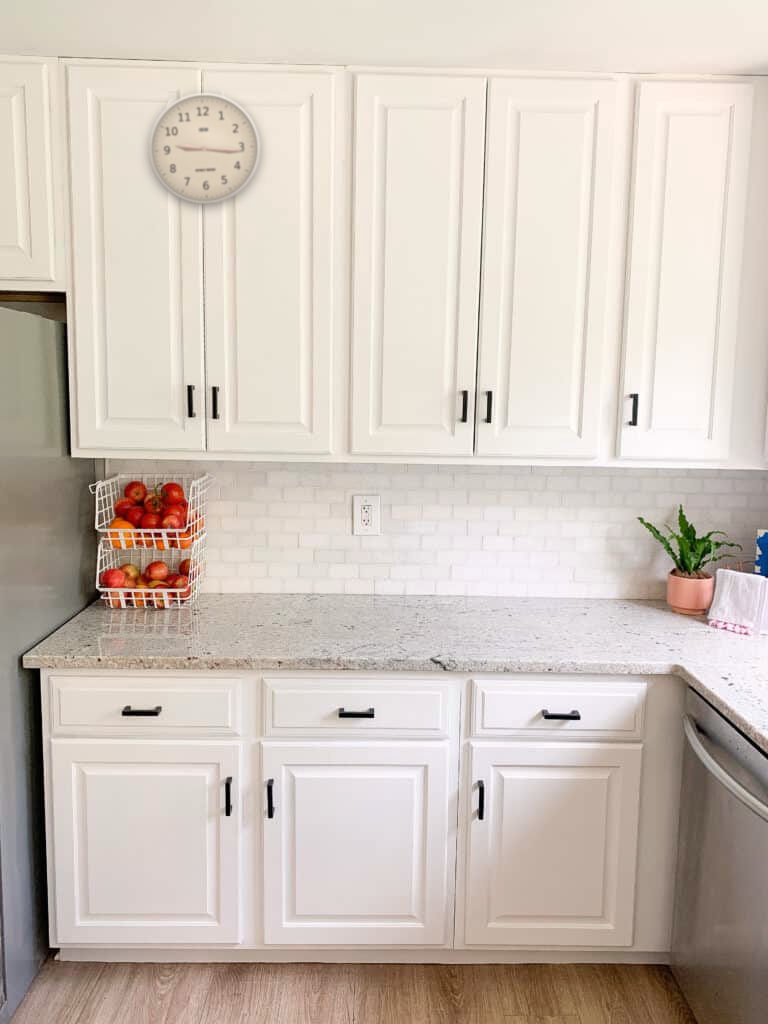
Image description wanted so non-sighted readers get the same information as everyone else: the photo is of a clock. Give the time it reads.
9:16
